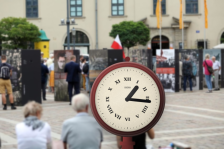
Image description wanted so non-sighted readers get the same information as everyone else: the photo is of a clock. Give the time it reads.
1:16
